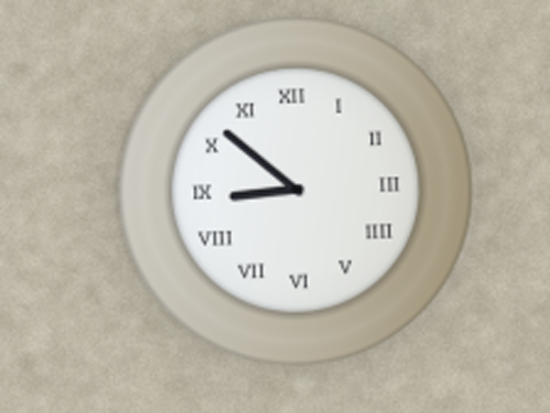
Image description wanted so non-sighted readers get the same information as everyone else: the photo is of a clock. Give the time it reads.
8:52
